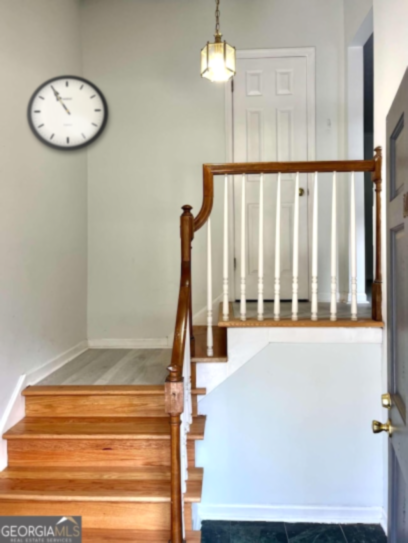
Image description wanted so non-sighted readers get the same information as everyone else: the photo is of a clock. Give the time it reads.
10:55
